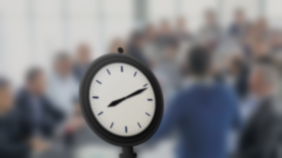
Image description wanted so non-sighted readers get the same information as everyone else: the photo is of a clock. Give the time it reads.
8:11
